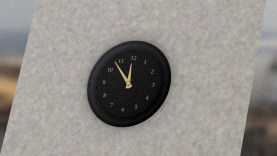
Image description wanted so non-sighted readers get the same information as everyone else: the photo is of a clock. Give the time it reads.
11:53
